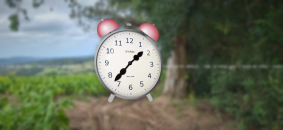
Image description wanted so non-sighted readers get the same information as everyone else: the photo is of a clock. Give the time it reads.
1:37
